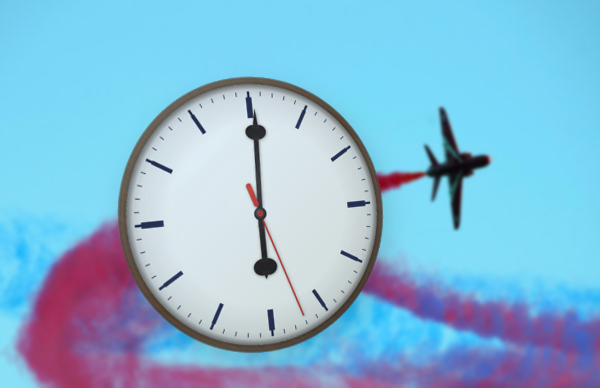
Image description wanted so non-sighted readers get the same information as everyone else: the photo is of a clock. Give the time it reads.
6:00:27
